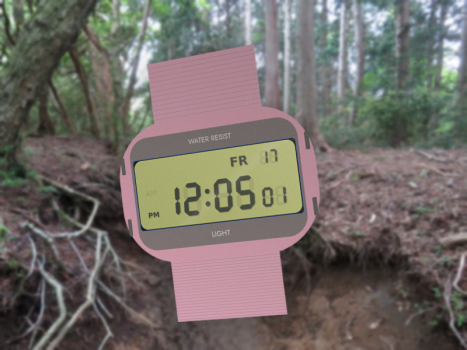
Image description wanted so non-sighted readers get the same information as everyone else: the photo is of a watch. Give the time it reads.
12:05:01
